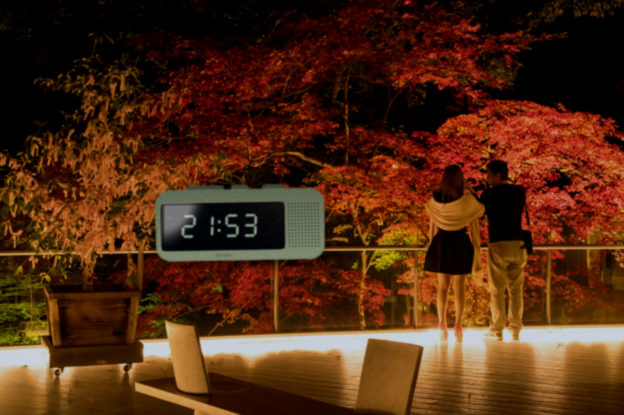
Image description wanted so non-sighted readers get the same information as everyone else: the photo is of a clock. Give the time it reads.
21:53
